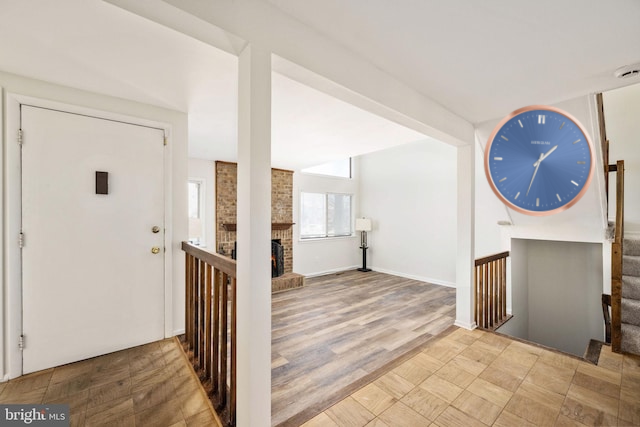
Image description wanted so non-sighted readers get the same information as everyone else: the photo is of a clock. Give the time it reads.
1:33
